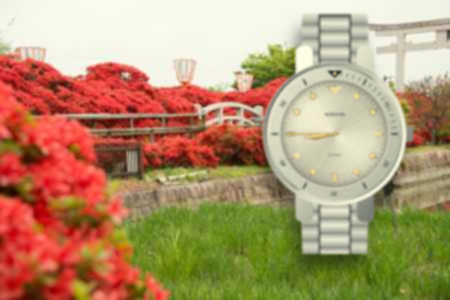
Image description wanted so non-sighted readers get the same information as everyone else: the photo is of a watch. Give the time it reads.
8:45
